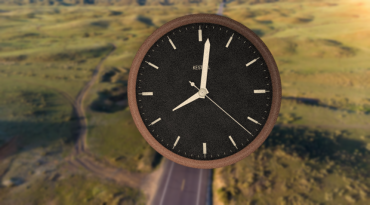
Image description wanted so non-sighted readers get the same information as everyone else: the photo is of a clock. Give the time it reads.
8:01:22
